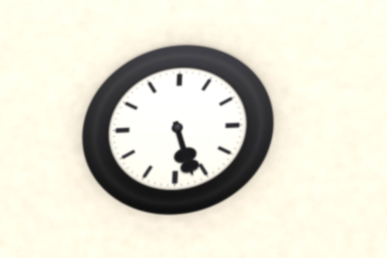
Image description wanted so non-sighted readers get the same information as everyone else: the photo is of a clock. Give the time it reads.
5:27
